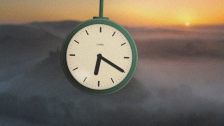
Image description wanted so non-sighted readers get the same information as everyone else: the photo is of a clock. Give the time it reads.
6:20
